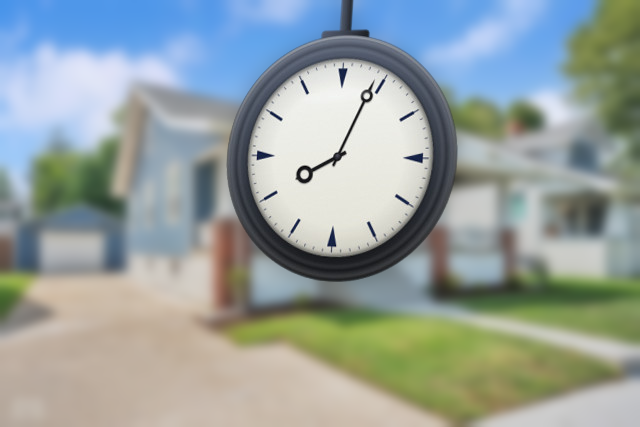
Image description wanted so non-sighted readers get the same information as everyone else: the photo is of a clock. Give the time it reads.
8:04
